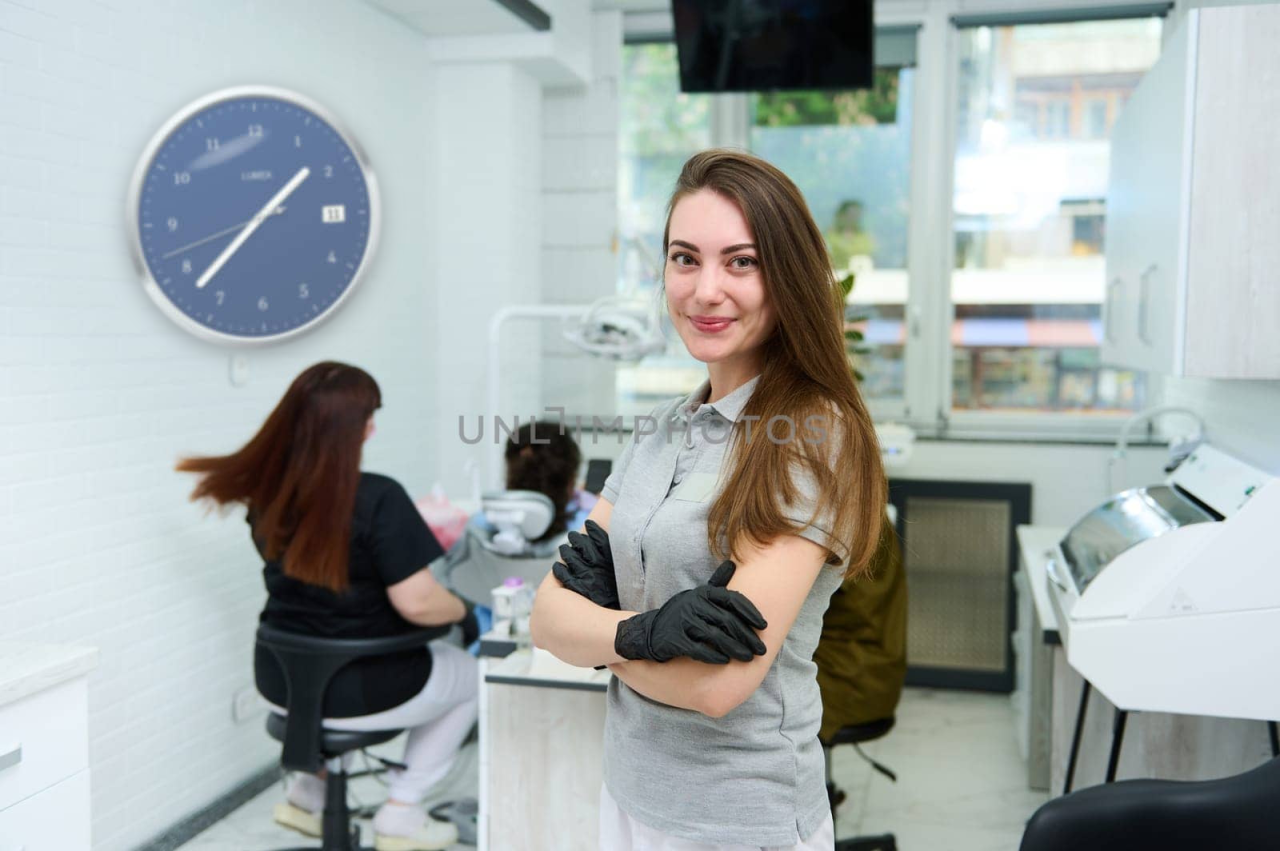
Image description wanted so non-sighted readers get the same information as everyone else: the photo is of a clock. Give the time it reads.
1:37:42
